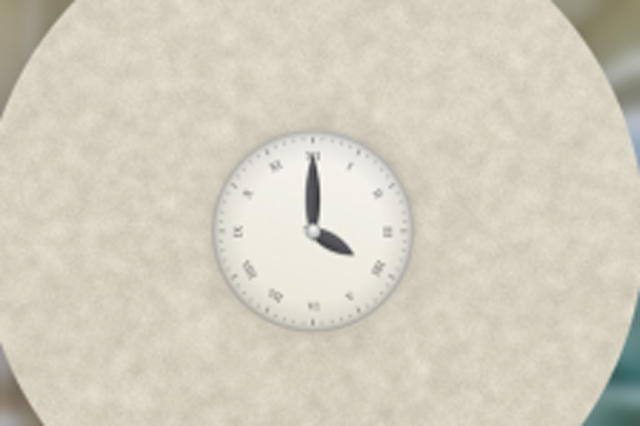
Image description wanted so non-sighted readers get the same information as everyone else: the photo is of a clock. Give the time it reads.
4:00
